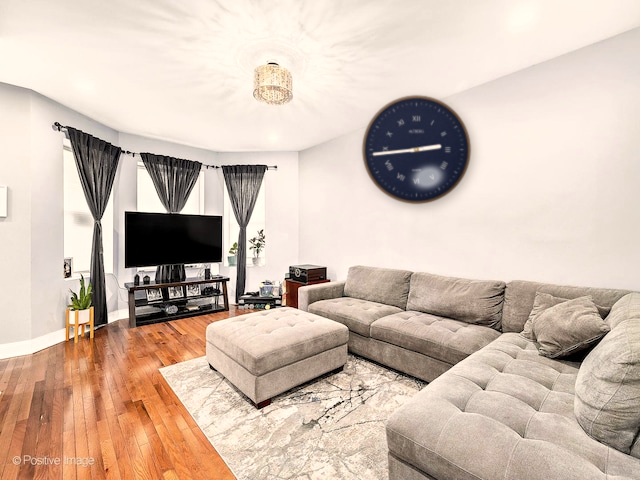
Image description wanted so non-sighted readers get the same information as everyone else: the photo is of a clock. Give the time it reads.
2:44
